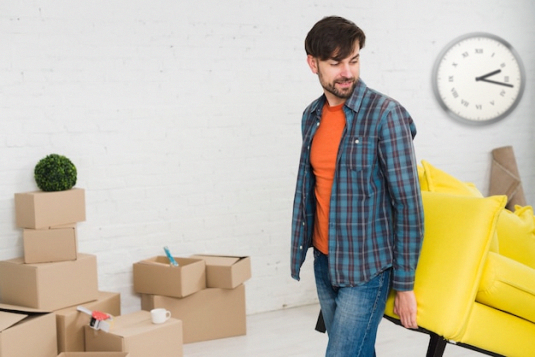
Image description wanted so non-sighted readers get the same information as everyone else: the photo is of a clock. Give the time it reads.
2:17
